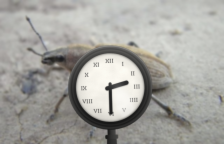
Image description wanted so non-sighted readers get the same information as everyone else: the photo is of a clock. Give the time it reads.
2:30
